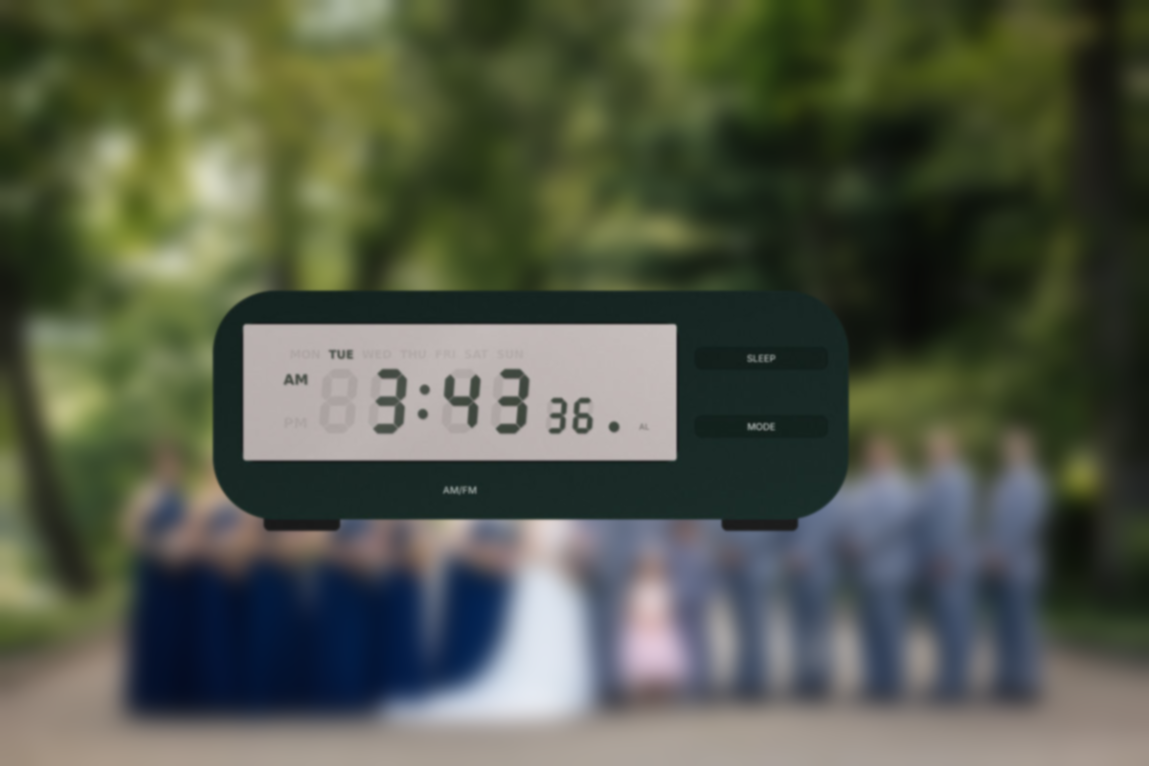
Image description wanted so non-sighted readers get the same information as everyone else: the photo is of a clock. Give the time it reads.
3:43:36
